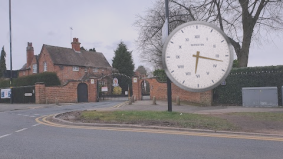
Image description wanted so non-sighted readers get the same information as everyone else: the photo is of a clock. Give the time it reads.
6:17
